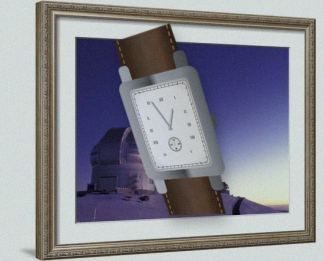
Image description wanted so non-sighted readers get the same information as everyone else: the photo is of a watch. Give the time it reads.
12:56
